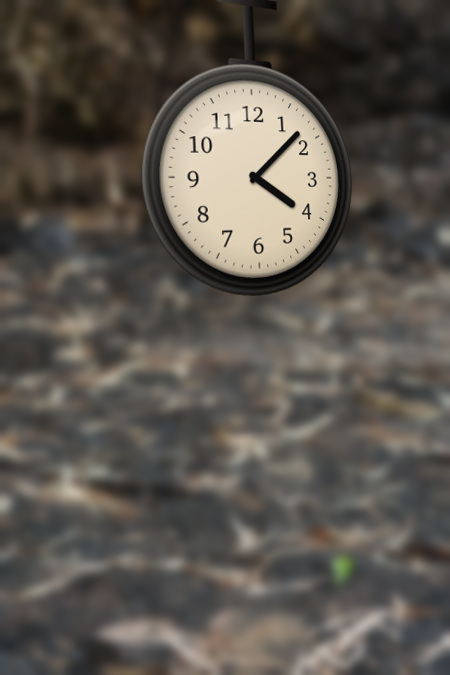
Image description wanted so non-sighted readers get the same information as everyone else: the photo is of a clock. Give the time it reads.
4:08
